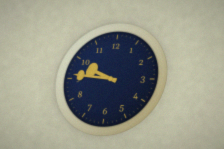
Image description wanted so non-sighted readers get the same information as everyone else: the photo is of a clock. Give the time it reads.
9:46
